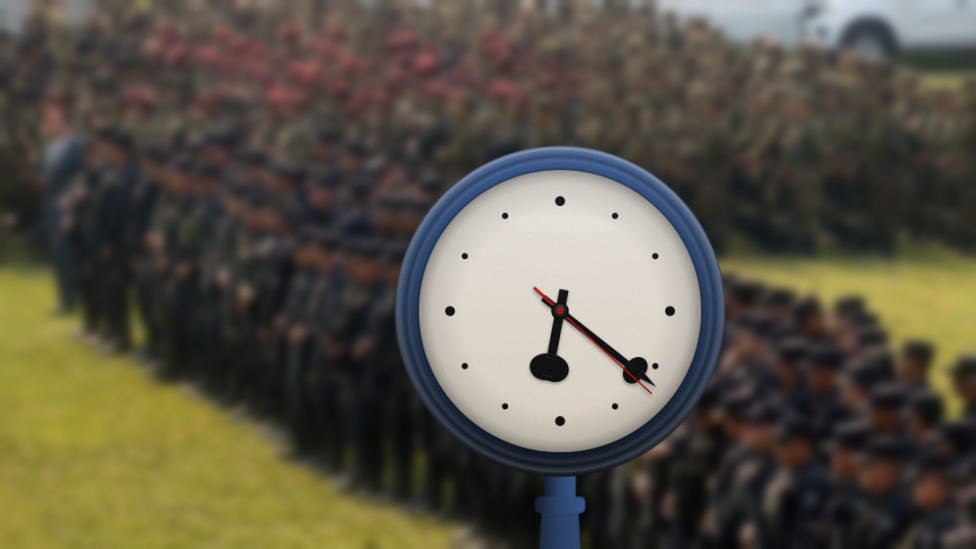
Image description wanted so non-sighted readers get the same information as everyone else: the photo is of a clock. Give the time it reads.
6:21:22
